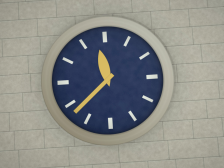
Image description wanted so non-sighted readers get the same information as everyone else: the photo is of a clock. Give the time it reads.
11:38
